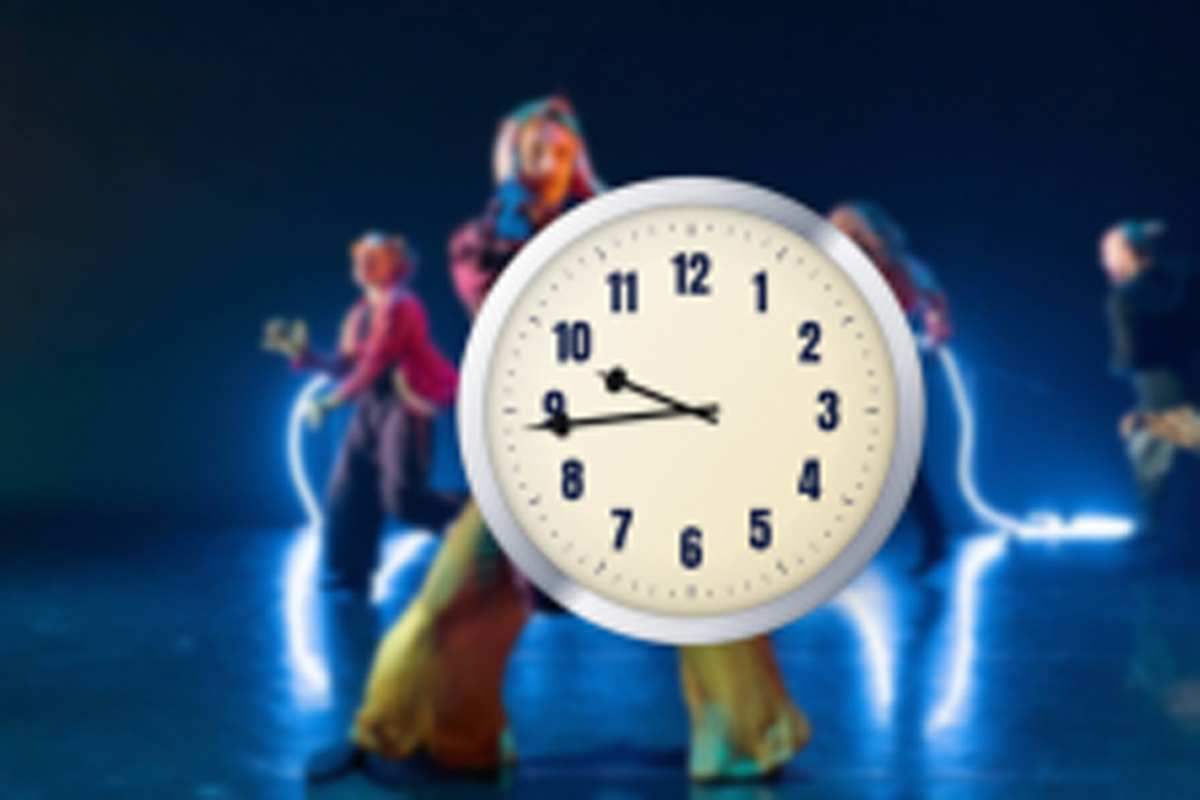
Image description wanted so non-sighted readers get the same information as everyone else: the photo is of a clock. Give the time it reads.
9:44
